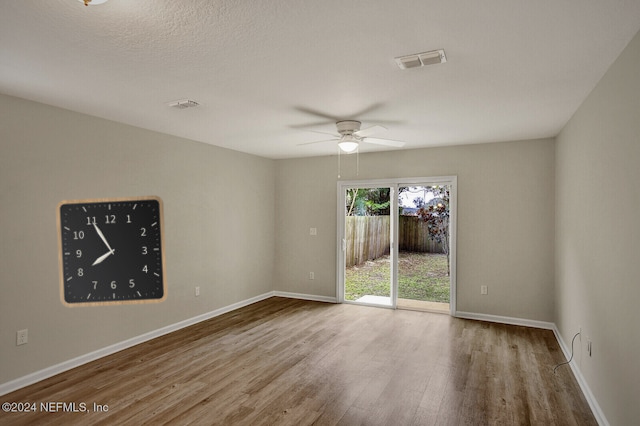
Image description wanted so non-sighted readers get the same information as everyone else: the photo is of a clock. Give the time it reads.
7:55
